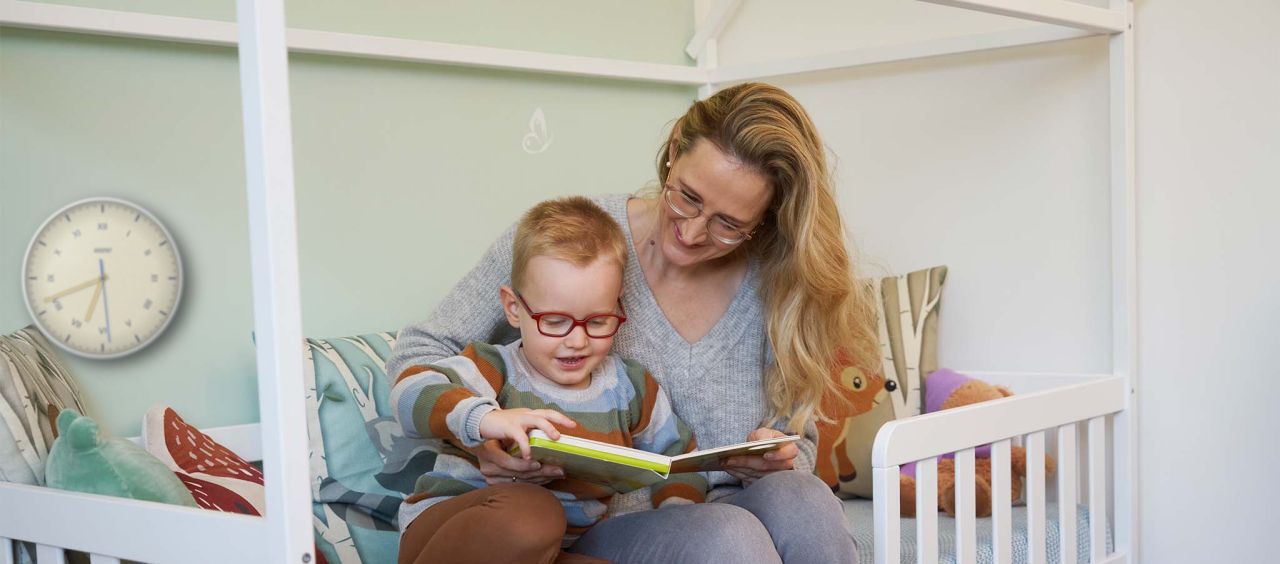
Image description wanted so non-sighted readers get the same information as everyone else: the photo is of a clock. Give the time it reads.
6:41:29
